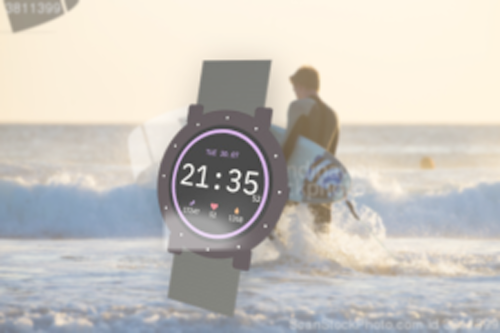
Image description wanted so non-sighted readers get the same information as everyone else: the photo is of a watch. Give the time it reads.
21:35
